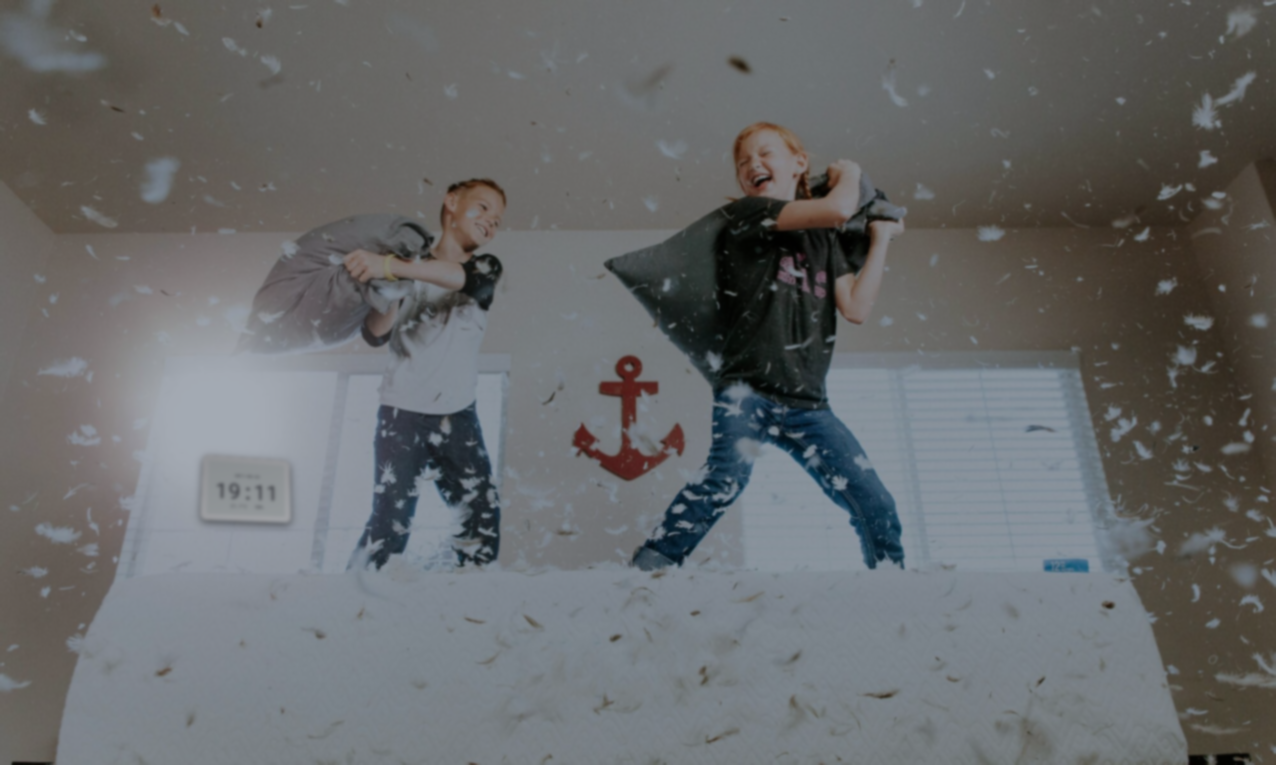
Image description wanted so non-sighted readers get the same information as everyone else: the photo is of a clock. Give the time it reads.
19:11
